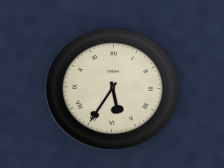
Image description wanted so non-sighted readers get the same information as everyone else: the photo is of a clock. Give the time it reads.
5:35
